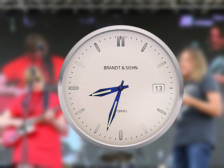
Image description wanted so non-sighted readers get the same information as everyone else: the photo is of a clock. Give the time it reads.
8:33
